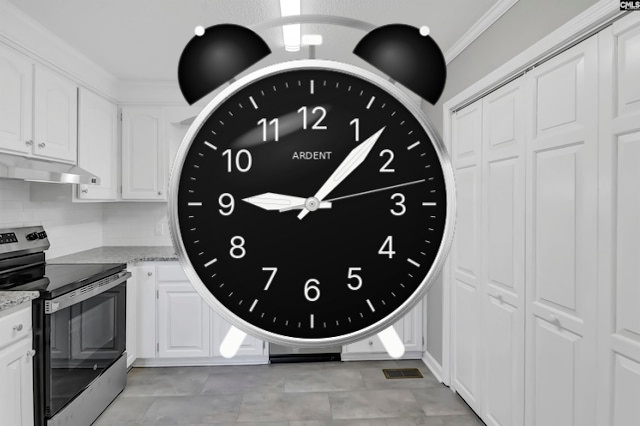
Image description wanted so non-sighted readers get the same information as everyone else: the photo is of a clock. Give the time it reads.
9:07:13
